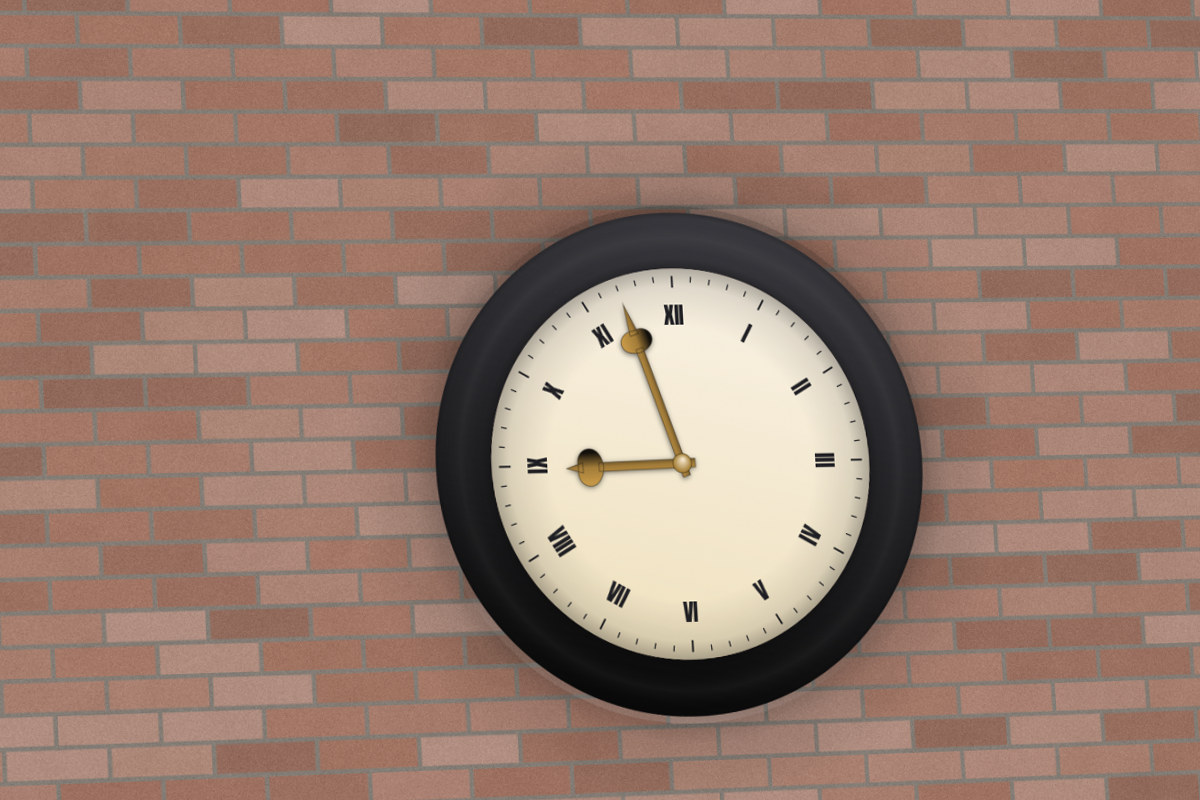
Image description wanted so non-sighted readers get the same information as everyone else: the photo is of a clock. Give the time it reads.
8:57
